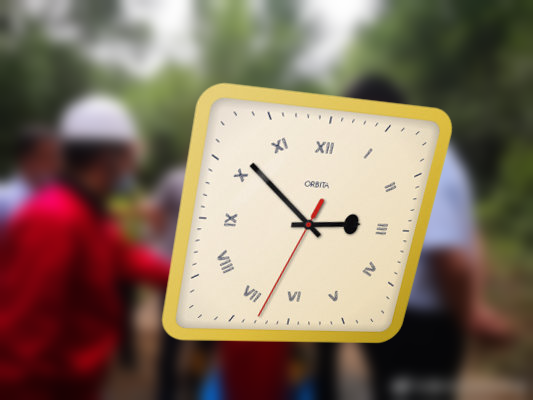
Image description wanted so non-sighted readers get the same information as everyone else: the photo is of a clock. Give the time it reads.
2:51:33
